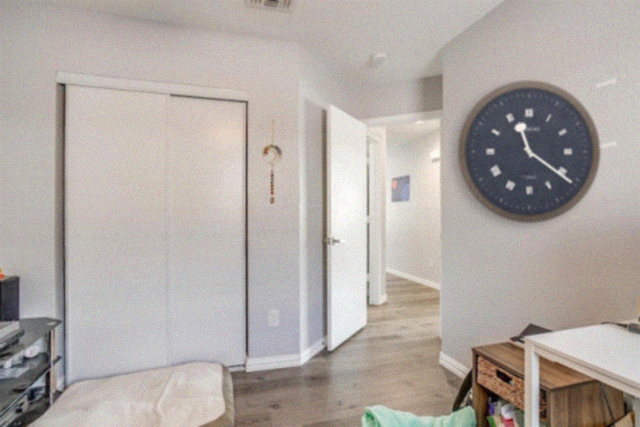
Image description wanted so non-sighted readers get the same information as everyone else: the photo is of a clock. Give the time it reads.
11:21
